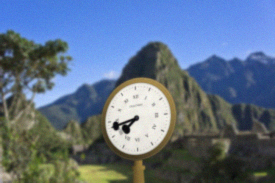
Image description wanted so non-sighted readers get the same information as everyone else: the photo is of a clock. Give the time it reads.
7:43
